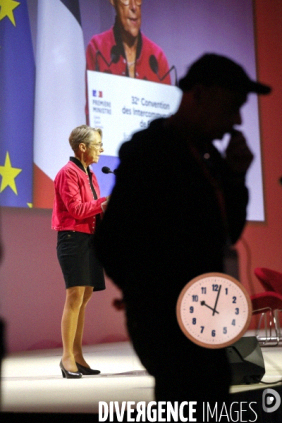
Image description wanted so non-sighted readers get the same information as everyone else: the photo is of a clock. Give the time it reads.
10:02
